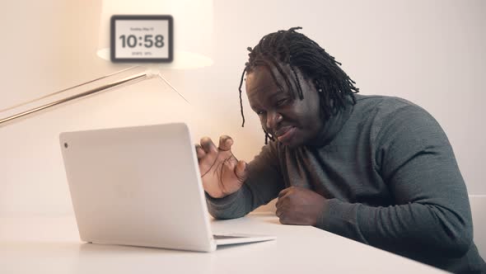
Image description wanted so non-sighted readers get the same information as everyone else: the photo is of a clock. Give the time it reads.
10:58
